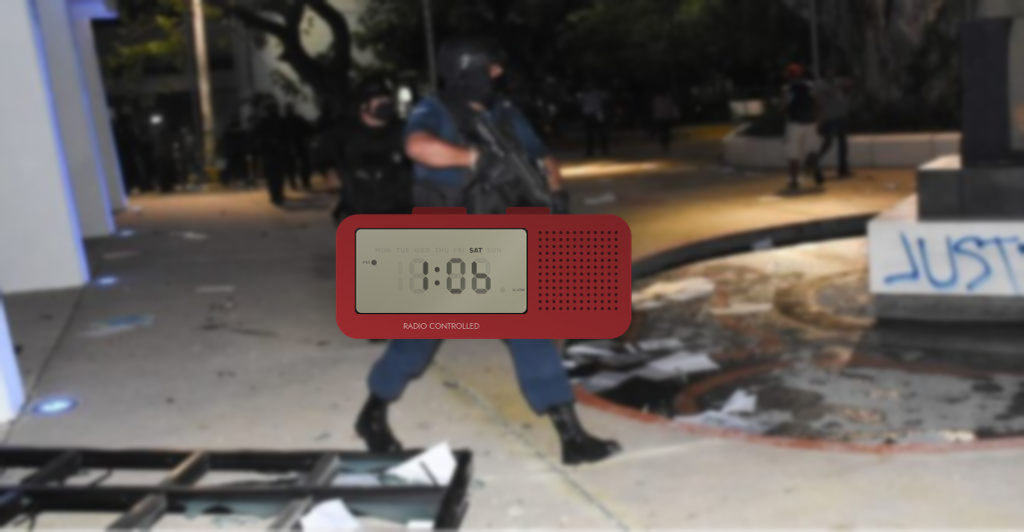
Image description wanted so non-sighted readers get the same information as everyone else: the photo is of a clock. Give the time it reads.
1:06
